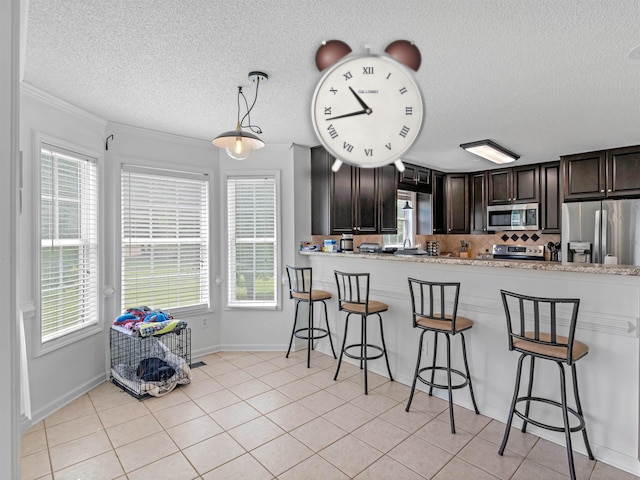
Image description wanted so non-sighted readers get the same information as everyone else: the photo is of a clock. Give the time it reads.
10:43
